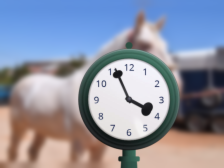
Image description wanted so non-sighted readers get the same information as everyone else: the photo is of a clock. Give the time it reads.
3:56
